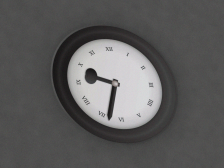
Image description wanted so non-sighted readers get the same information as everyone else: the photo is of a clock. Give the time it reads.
9:33
